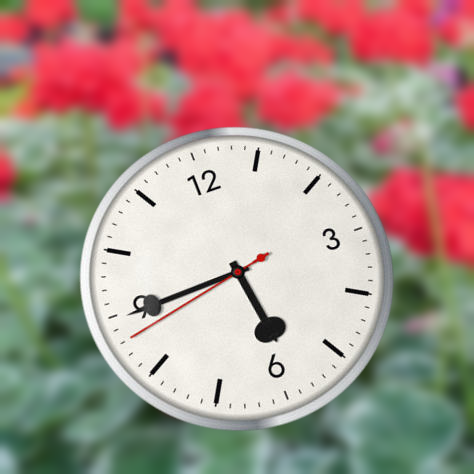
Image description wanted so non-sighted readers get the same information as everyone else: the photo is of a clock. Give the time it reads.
5:44:43
